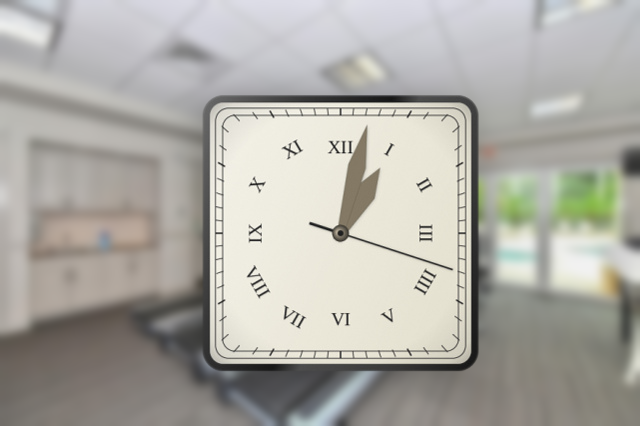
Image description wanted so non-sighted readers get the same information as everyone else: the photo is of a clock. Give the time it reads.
1:02:18
